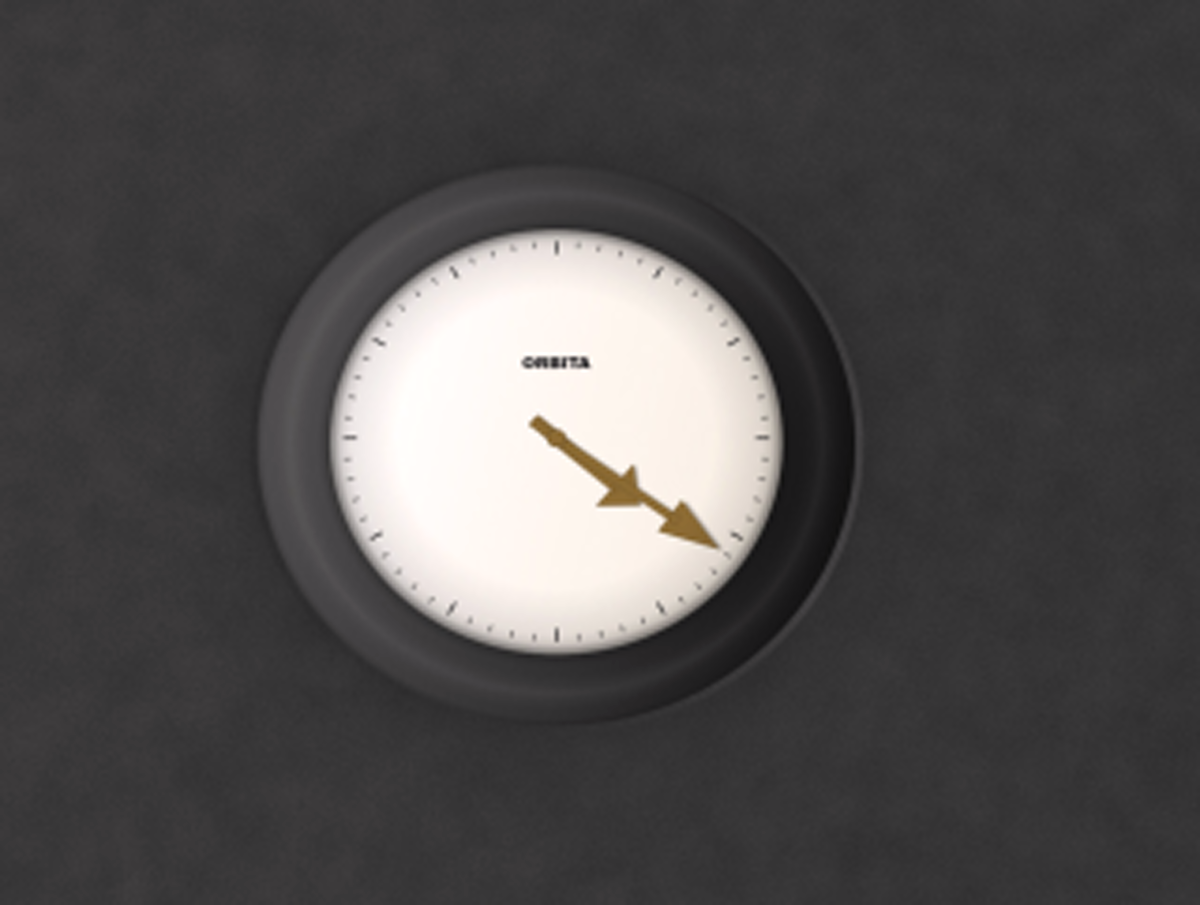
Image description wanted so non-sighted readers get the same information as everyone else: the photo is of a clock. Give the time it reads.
4:21
